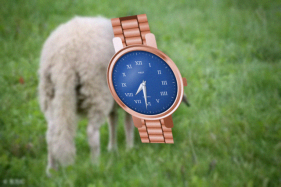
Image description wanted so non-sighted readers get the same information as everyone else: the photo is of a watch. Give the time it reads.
7:31
